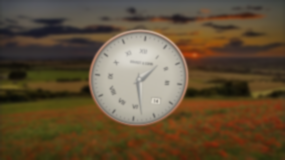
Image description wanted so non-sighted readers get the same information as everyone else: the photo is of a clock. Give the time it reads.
1:28
